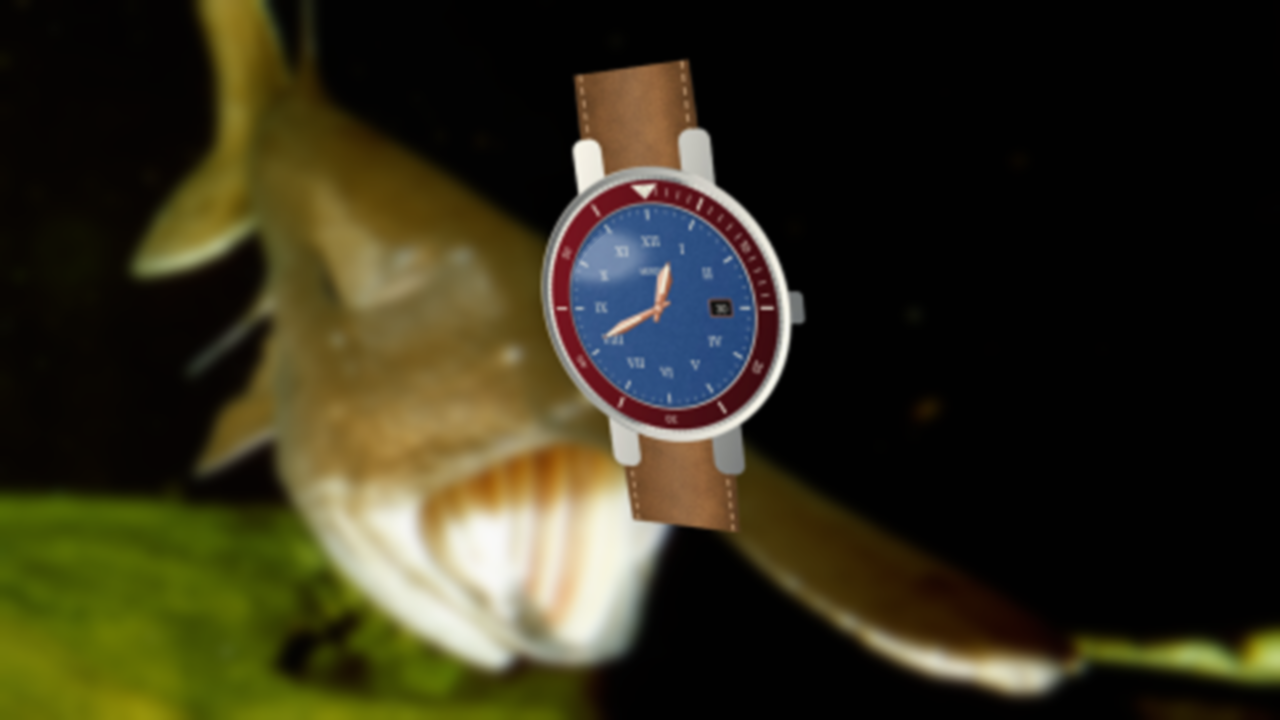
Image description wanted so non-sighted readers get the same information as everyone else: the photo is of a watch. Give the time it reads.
12:41
